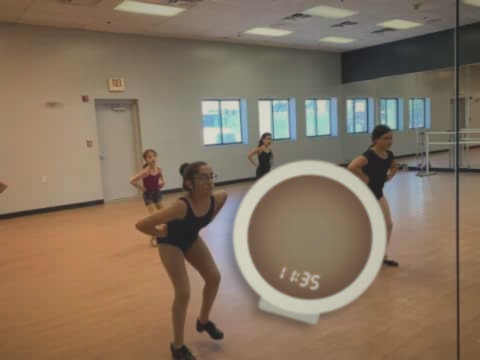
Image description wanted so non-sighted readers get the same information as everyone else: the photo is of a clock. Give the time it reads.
11:35
